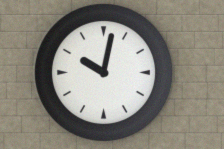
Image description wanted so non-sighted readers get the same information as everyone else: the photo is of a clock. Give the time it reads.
10:02
